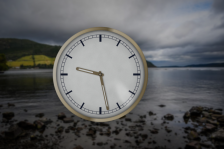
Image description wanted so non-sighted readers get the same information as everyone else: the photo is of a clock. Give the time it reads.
9:28
